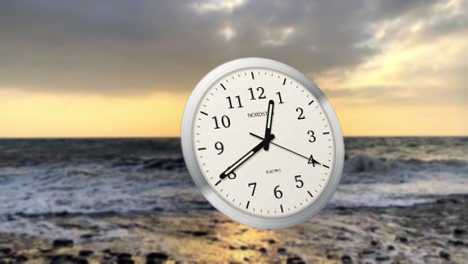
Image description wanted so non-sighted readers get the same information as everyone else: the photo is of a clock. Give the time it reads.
12:40:20
